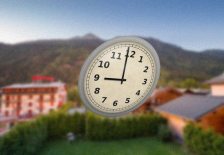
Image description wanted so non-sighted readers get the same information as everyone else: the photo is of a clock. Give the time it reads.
8:59
